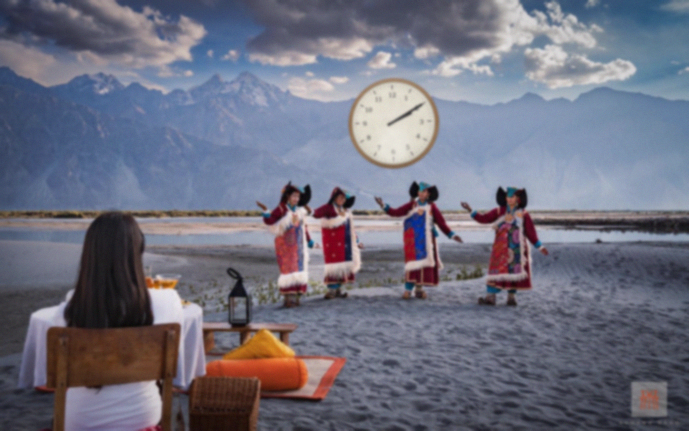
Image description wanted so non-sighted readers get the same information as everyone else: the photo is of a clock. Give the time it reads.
2:10
